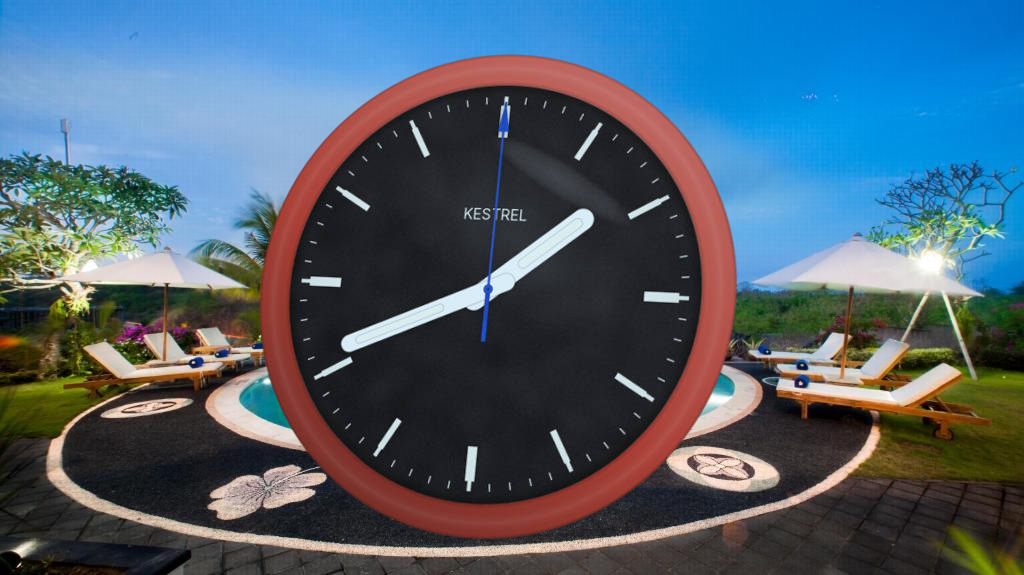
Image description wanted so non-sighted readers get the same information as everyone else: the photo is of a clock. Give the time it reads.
1:41:00
